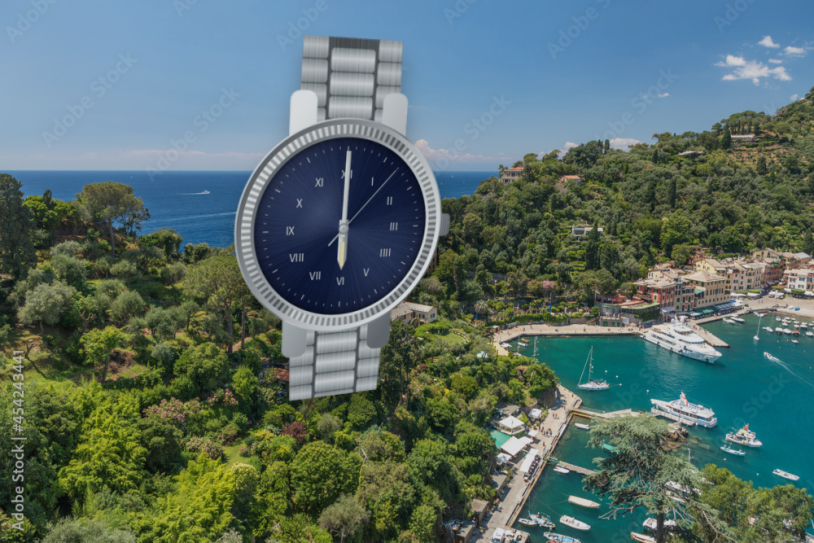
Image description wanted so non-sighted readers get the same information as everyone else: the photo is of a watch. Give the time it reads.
6:00:07
